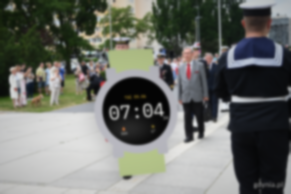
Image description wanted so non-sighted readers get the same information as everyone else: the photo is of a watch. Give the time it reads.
7:04
